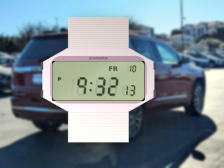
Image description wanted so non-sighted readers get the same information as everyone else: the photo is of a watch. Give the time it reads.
9:32:13
